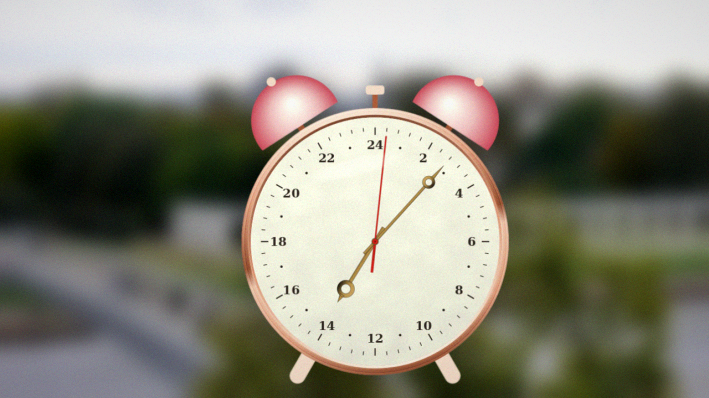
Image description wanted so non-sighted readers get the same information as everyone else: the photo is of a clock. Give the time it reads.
14:07:01
